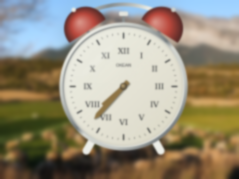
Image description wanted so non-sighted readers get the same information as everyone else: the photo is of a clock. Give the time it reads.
7:37
